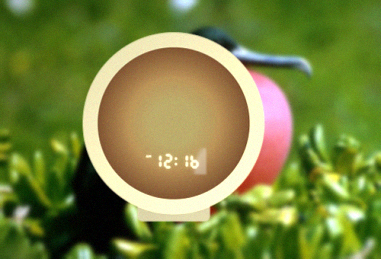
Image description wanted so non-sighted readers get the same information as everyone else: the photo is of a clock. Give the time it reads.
12:16
